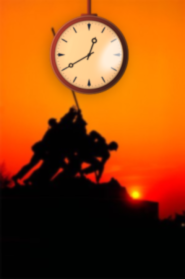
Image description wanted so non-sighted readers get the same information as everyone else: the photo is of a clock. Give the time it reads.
12:40
